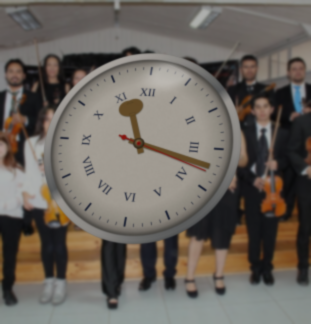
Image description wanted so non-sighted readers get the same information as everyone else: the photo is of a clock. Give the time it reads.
11:17:18
